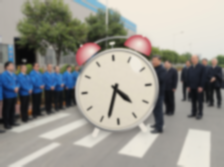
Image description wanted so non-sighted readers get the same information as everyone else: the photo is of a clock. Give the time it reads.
4:33
